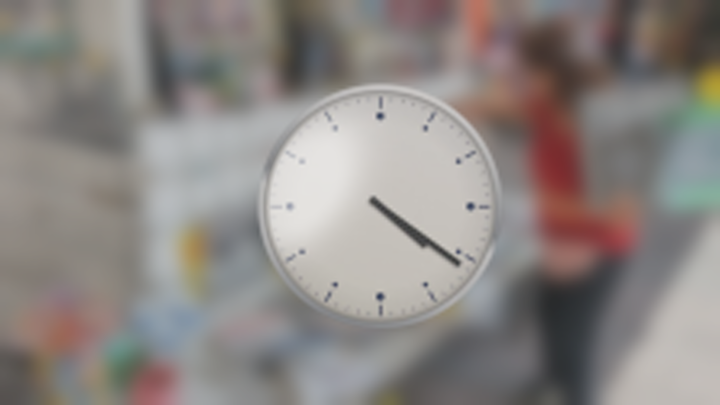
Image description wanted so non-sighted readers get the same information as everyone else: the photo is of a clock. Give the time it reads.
4:21
